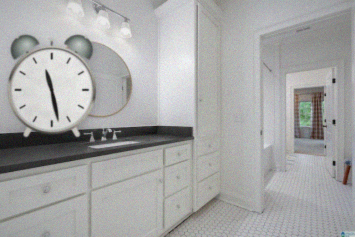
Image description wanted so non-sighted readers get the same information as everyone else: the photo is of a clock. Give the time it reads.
11:28
